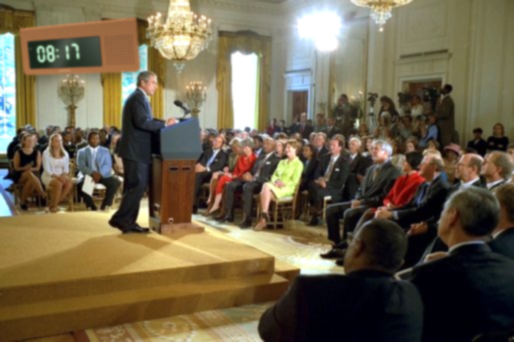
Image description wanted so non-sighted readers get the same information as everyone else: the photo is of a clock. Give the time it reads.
8:17
